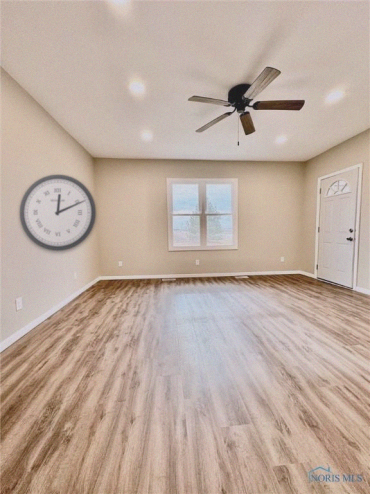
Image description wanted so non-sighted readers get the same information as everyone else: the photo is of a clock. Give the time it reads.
12:11
